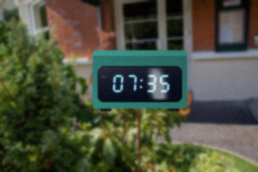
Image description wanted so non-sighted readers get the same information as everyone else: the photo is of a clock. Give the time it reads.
7:35
